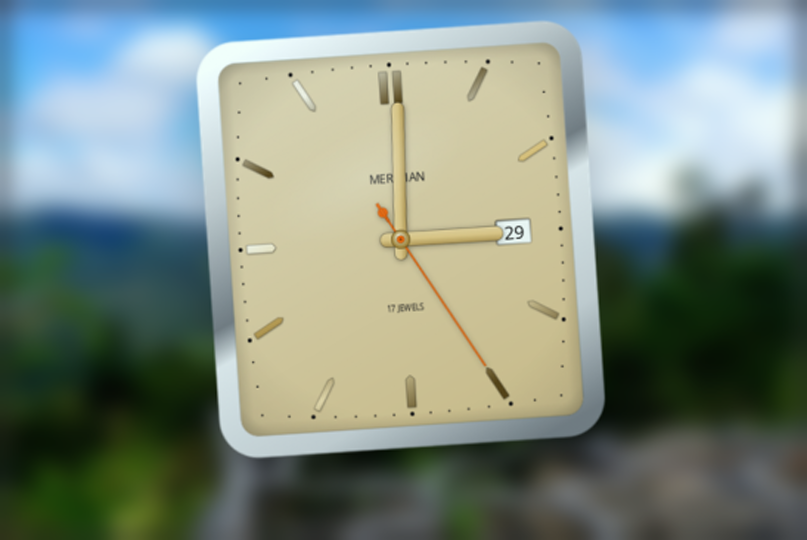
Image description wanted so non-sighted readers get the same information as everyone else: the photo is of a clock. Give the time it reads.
3:00:25
